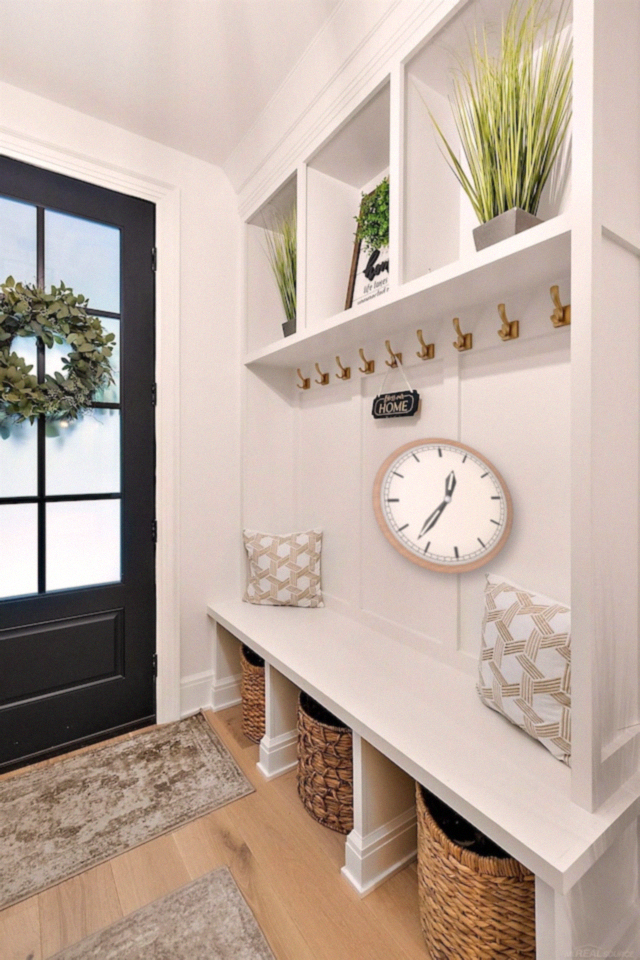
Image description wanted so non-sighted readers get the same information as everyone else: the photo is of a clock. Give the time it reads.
12:37
